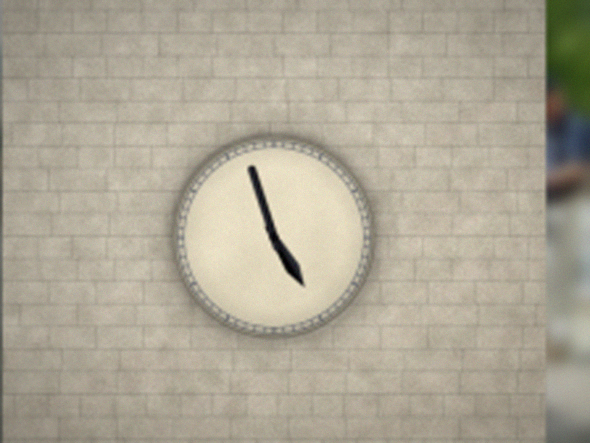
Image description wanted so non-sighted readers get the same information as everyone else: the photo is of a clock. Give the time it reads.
4:57
